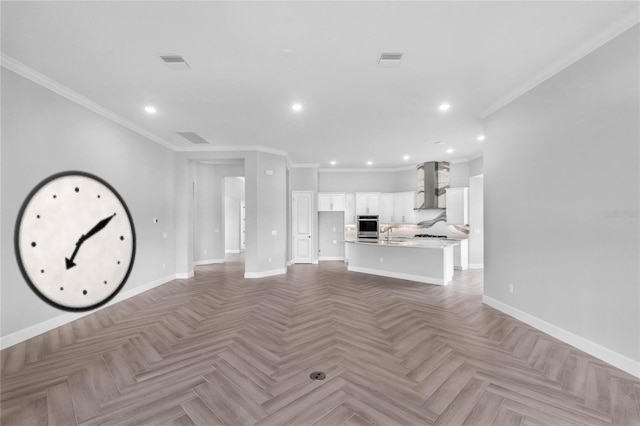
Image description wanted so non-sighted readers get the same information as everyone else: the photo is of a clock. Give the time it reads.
7:10
